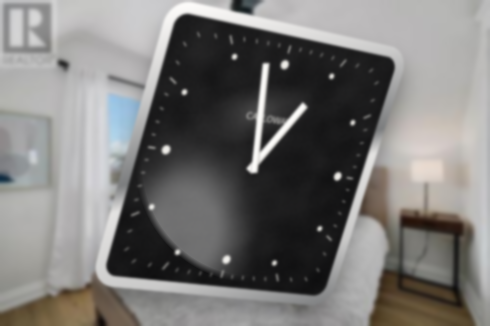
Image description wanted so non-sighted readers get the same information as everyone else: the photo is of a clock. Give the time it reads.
12:58
